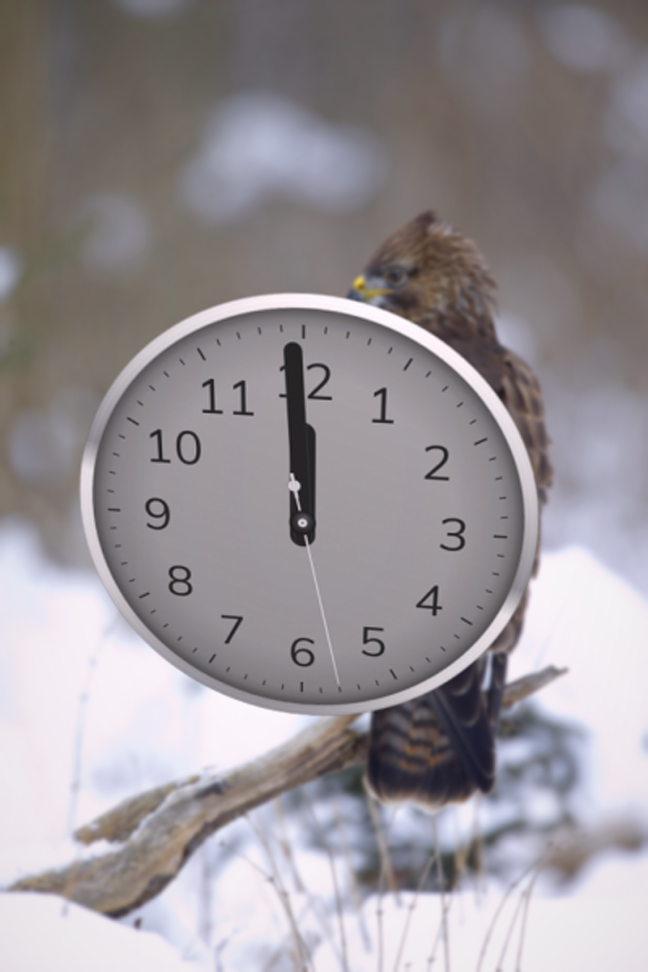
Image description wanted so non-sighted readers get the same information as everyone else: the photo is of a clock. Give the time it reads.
11:59:28
